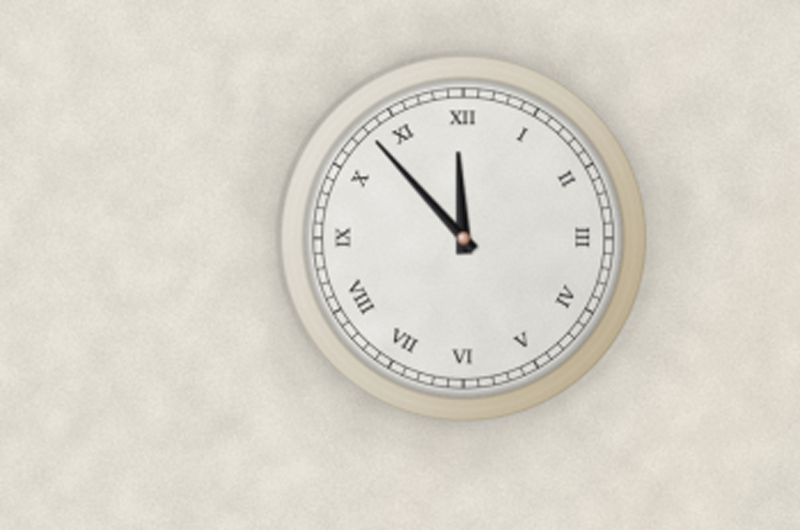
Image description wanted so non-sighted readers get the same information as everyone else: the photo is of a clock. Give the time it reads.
11:53
